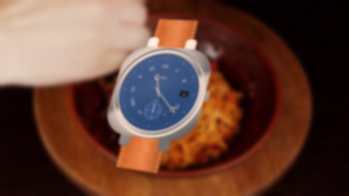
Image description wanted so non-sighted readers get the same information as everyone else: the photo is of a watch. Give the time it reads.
11:22
